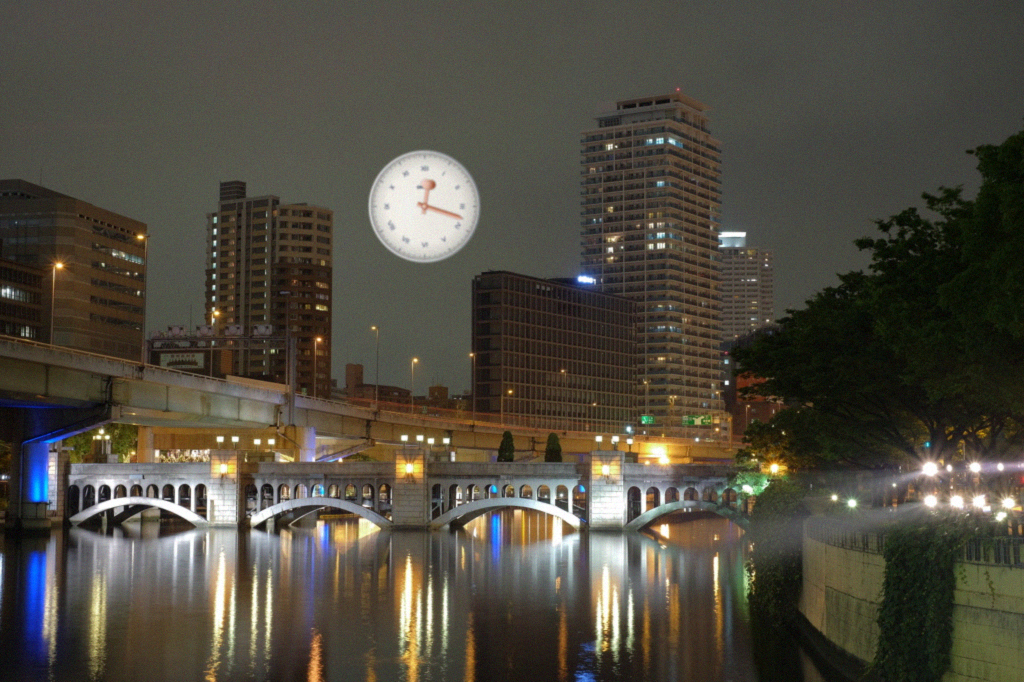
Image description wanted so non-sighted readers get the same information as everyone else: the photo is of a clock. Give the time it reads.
12:18
